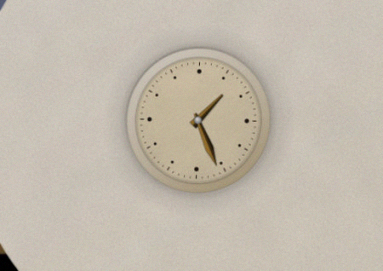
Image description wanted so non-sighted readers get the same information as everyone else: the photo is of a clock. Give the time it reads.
1:26
